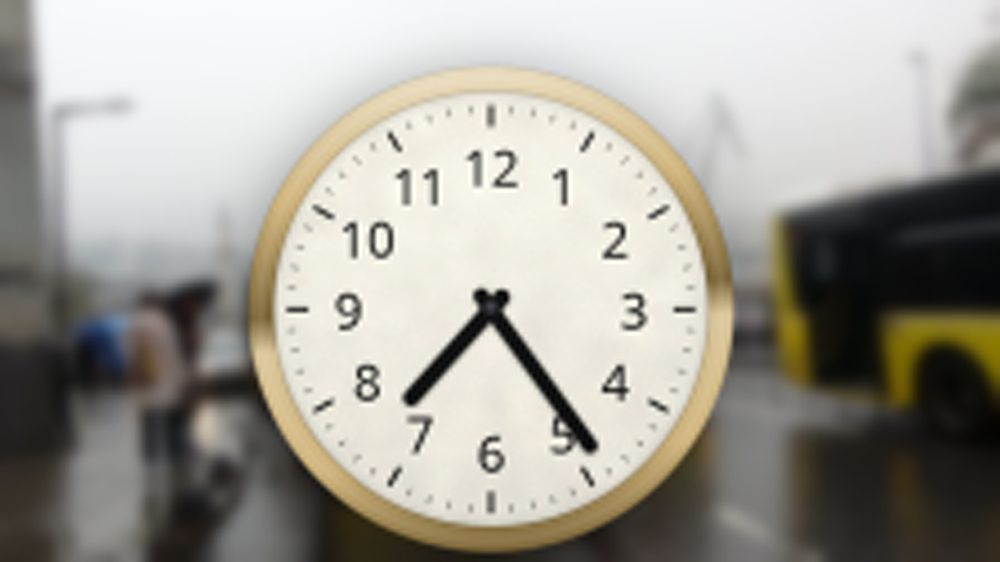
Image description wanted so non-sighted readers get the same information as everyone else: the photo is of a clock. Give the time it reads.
7:24
